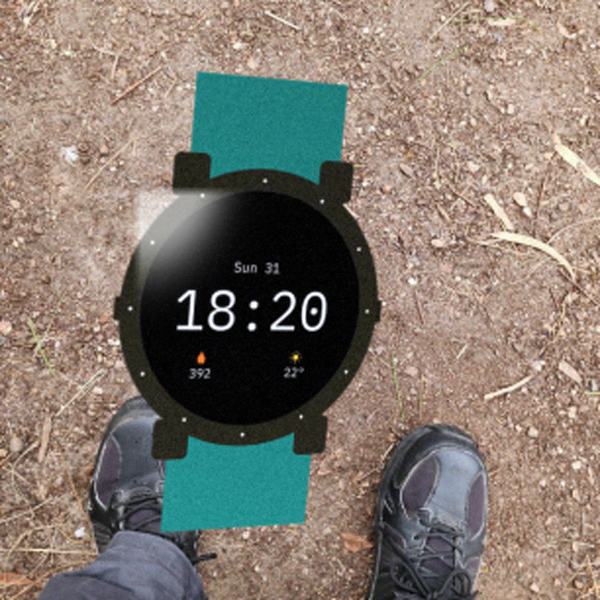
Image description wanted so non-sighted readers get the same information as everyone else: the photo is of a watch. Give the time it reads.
18:20
